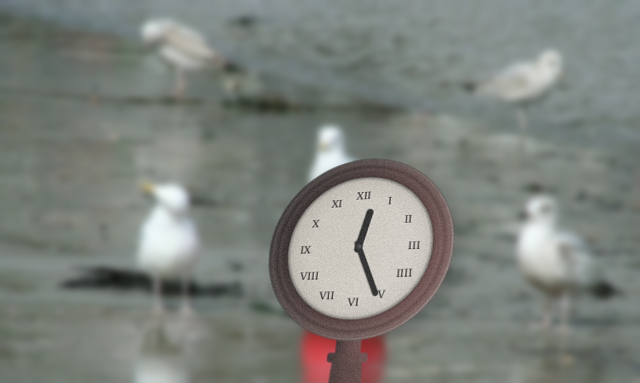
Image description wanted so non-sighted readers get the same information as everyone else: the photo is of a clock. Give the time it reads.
12:26
